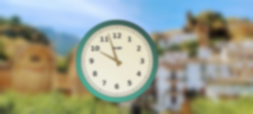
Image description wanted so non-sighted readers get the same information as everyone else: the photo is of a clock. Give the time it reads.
9:57
